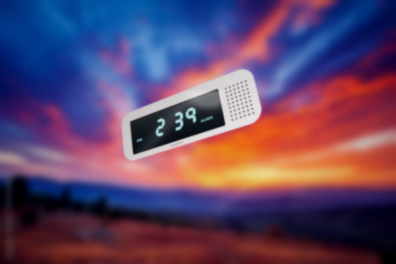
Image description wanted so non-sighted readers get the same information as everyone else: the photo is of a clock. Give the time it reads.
2:39
